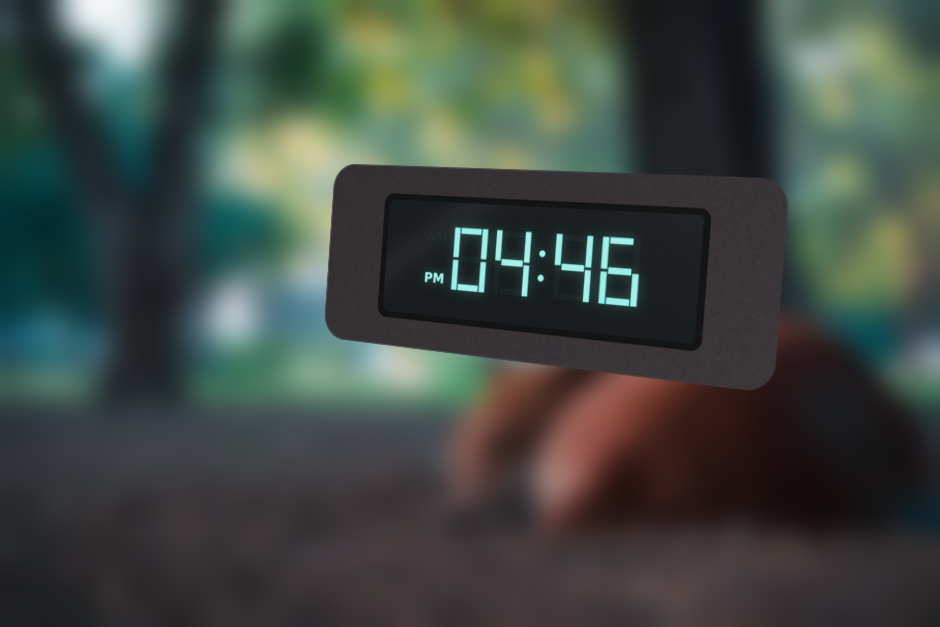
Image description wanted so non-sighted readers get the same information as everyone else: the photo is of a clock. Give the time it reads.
4:46
